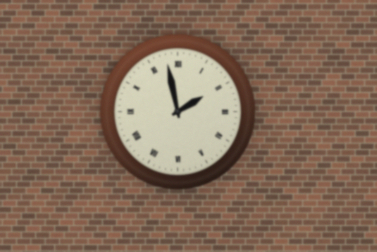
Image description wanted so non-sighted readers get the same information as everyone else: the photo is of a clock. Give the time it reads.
1:58
